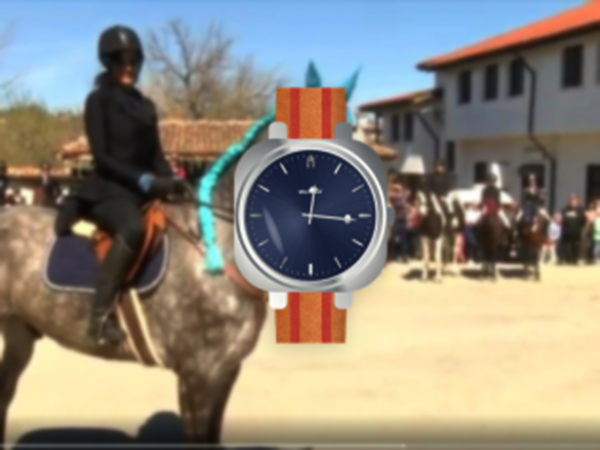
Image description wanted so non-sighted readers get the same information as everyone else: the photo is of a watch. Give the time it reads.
12:16
